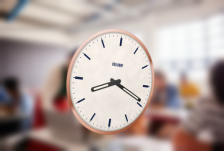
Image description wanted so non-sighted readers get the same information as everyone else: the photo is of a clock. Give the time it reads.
8:19
